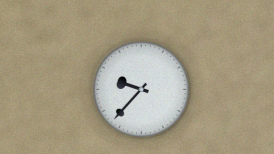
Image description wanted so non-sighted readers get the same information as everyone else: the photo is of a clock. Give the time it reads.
9:37
